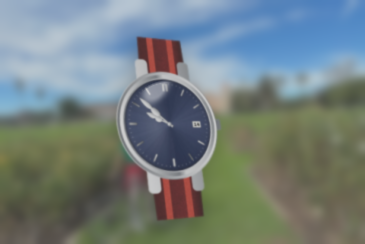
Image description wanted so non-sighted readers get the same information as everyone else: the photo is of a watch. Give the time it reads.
9:52
